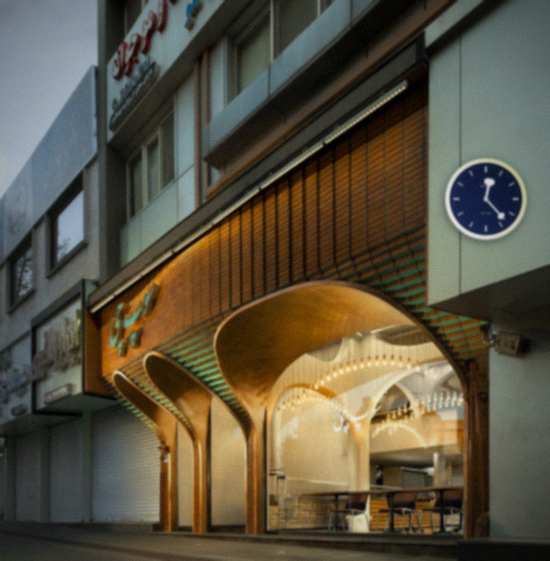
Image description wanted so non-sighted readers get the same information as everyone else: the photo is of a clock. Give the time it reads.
12:23
